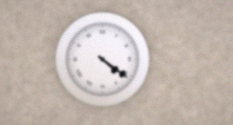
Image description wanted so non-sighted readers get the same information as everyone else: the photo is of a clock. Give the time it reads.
4:21
